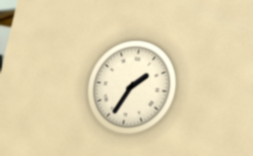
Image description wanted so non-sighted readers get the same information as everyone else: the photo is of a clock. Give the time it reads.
1:34
